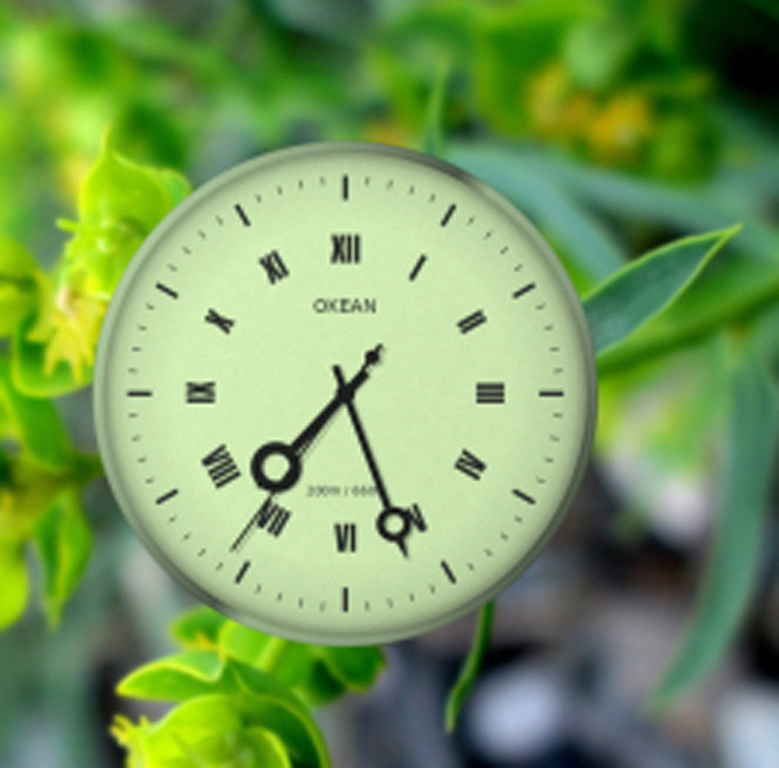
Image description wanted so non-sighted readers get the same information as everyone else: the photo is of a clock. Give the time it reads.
7:26:36
